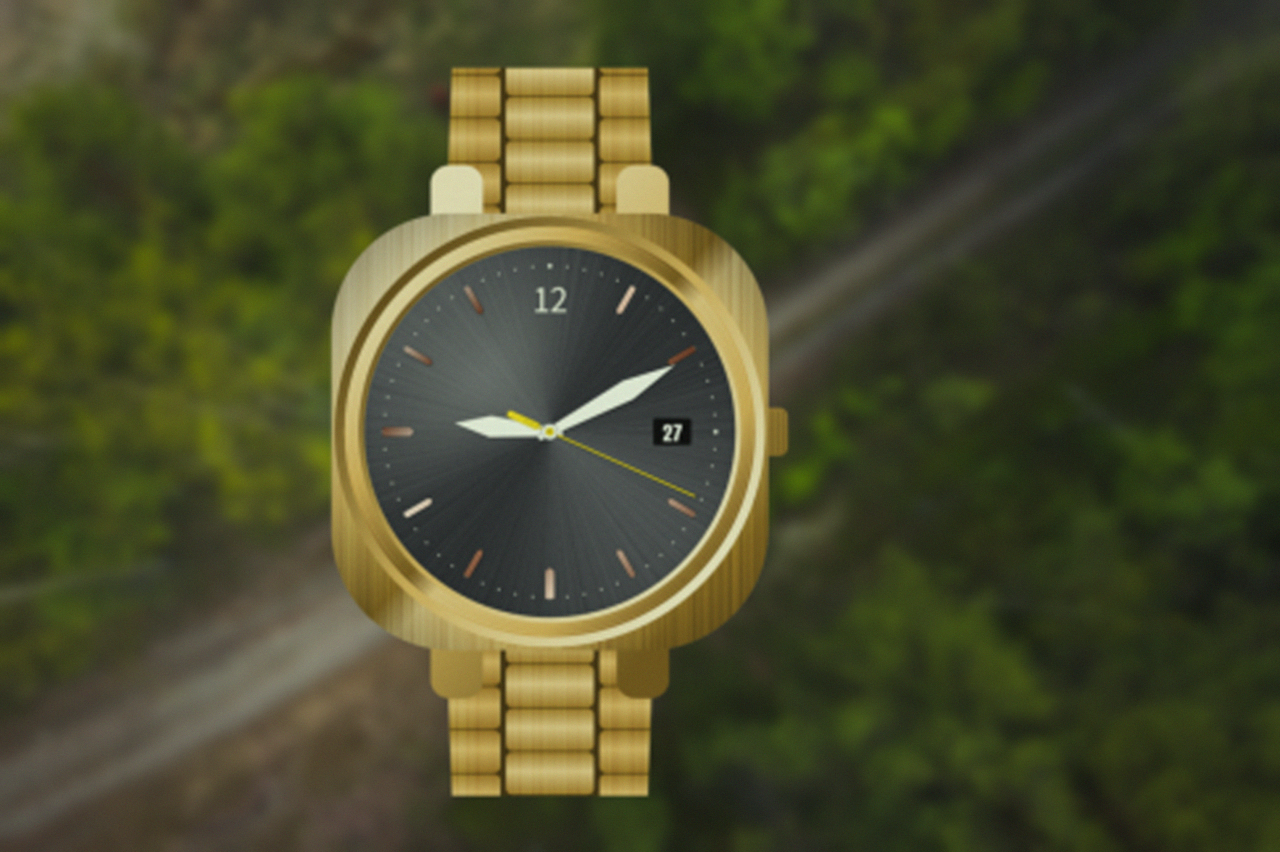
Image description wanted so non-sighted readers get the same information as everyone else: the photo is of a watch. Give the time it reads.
9:10:19
